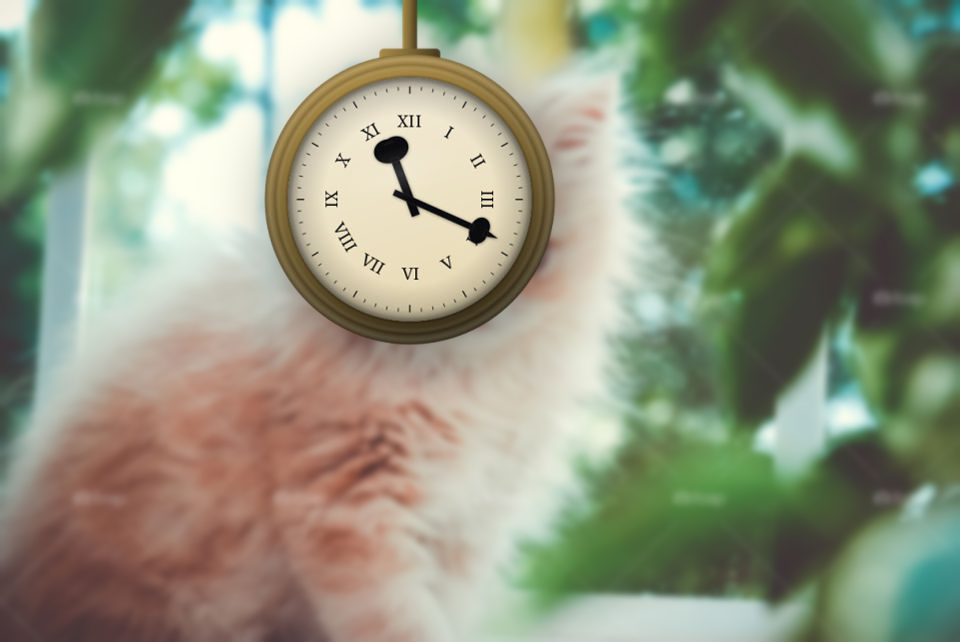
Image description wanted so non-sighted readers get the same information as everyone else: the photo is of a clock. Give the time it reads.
11:19
